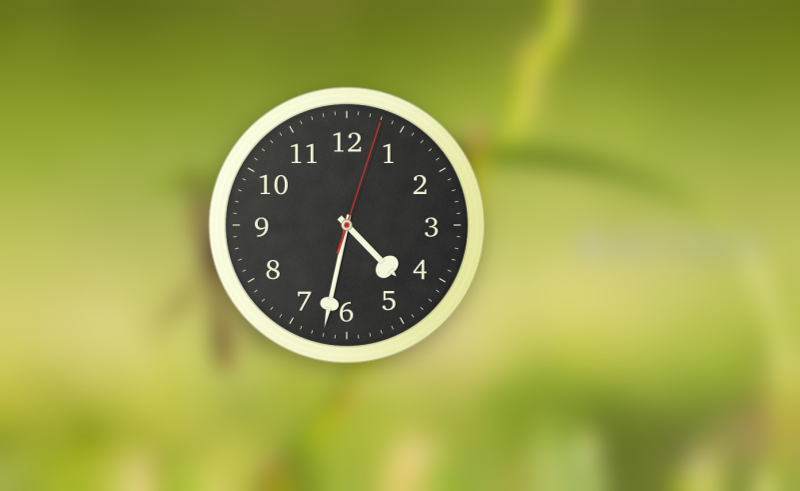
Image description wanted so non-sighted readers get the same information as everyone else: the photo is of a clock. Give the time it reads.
4:32:03
